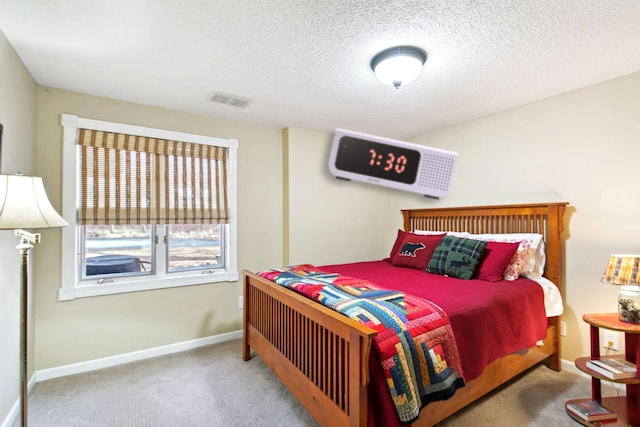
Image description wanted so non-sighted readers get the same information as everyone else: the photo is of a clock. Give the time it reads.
7:30
